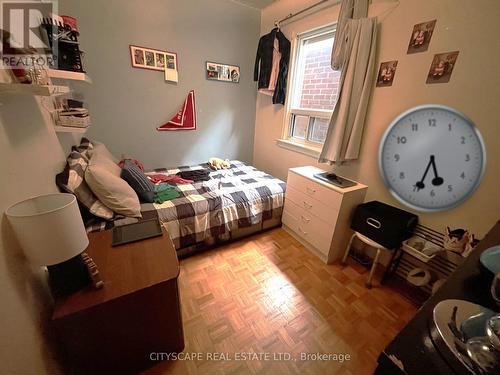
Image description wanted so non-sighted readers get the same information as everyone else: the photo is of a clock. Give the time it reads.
5:34
